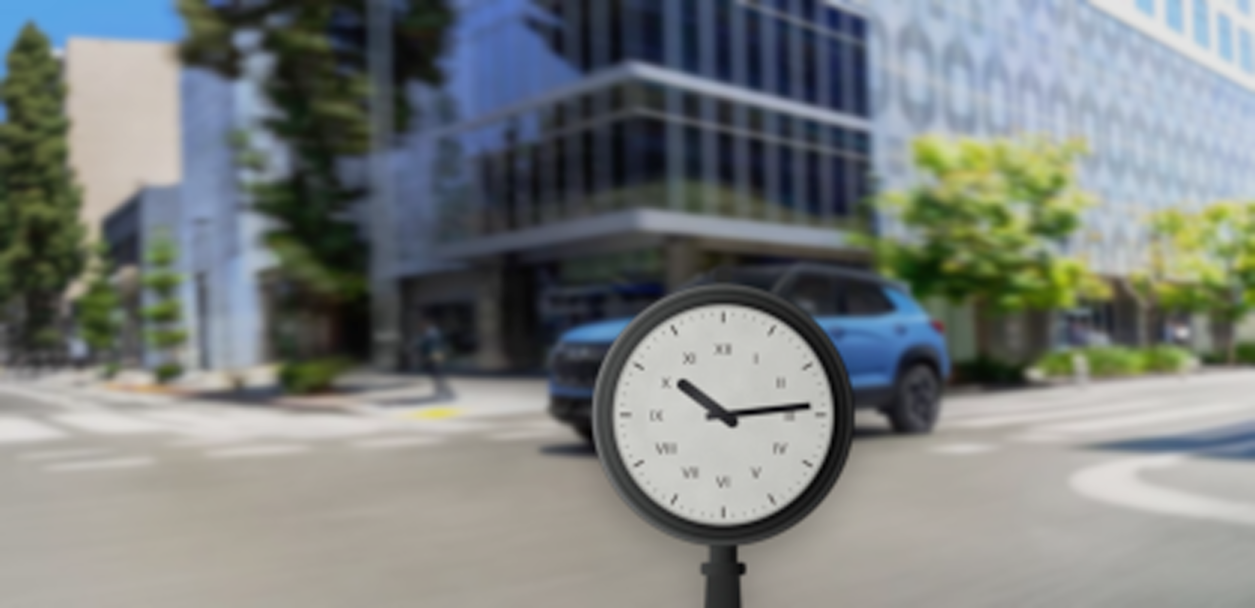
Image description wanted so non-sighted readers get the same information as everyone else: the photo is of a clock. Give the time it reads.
10:14
